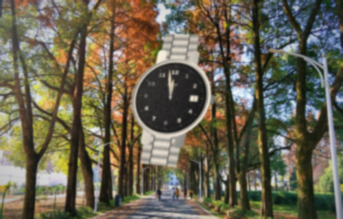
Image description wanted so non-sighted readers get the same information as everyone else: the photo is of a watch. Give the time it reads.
11:58
